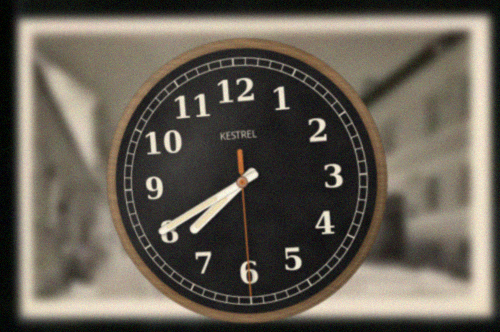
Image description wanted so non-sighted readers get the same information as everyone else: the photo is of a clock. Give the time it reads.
7:40:30
